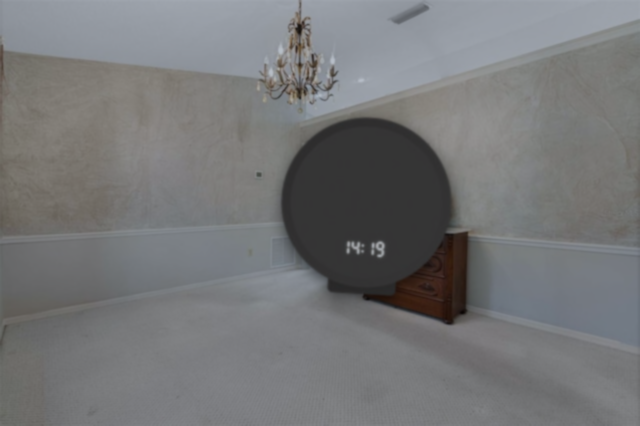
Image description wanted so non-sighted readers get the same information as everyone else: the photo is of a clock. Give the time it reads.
14:19
